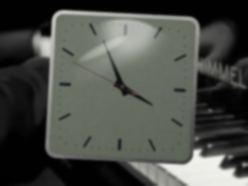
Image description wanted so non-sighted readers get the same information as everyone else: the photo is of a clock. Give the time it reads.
3:55:49
